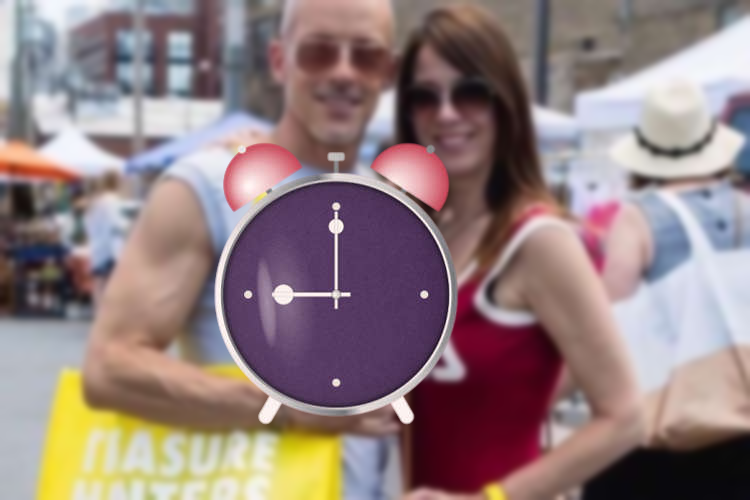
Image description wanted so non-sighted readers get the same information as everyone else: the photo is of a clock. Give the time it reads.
9:00
